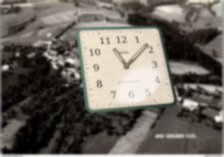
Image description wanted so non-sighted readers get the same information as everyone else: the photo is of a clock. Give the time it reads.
11:08
